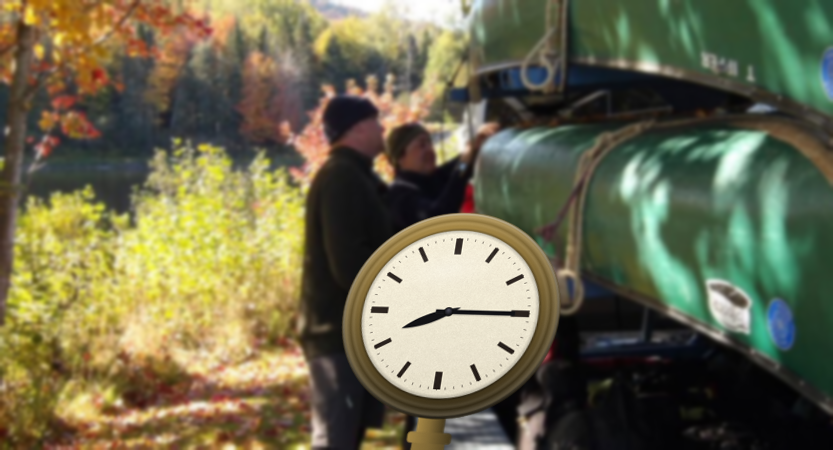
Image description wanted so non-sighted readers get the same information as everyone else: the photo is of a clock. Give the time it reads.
8:15
